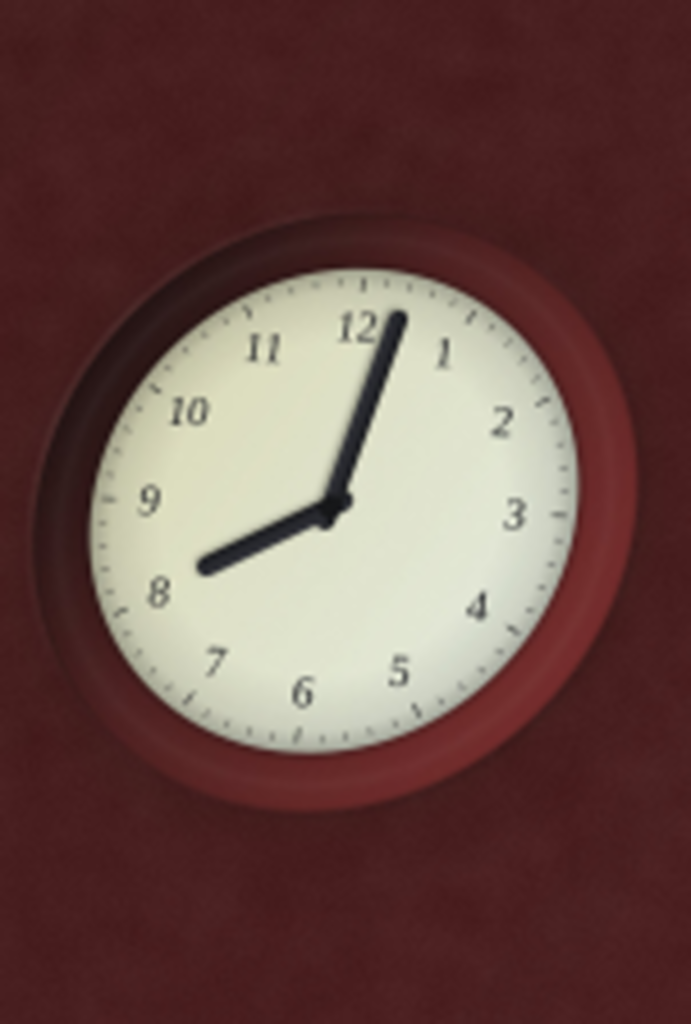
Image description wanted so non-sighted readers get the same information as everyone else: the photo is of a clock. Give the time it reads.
8:02
